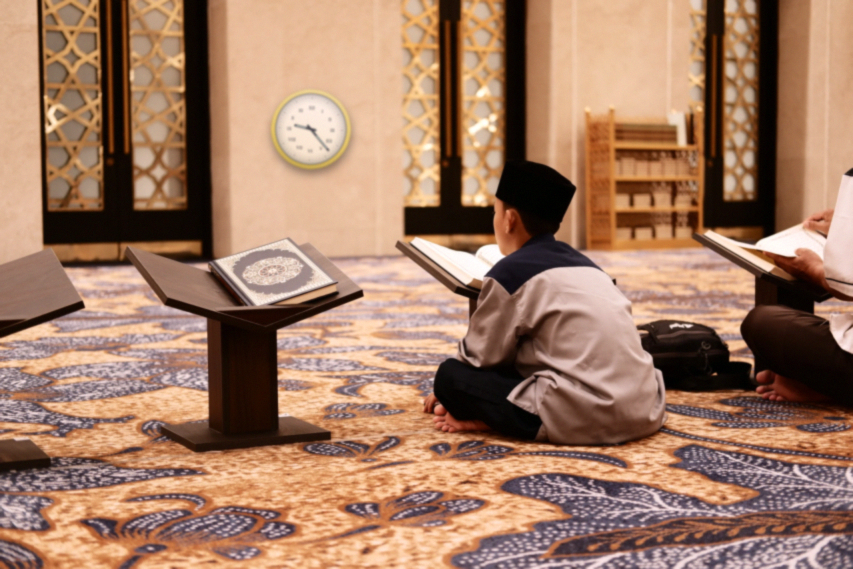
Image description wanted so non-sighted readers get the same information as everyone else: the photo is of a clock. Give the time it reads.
9:23
